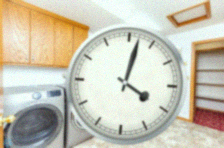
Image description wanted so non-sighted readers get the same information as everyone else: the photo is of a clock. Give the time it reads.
4:02
